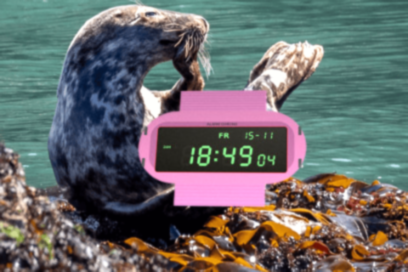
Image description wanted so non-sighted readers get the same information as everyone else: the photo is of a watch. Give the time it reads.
18:49:04
